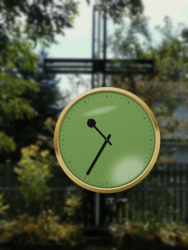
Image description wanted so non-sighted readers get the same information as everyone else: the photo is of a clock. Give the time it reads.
10:35
